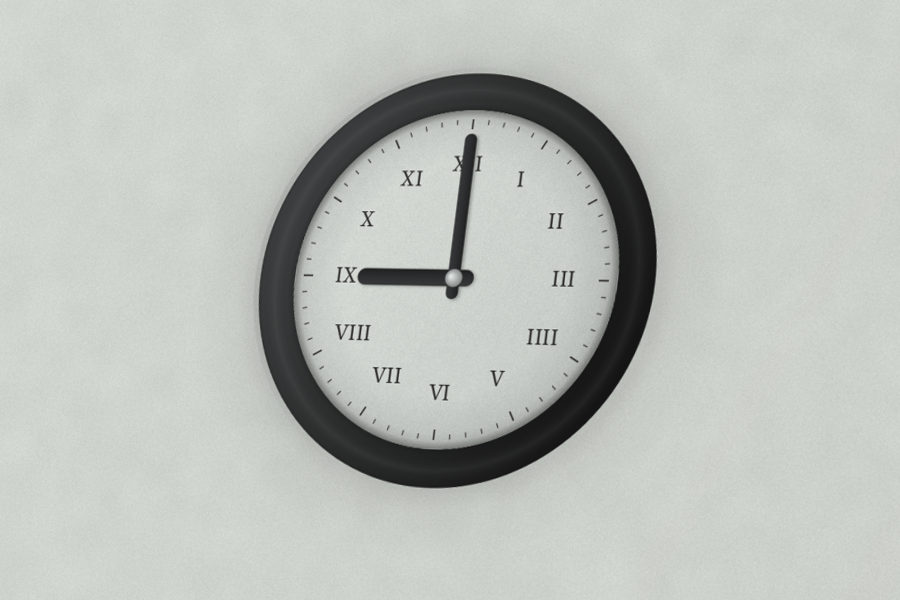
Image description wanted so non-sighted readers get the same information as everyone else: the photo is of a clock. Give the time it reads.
9:00
